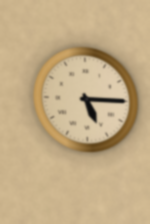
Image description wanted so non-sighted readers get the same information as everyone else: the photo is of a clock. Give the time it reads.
5:15
